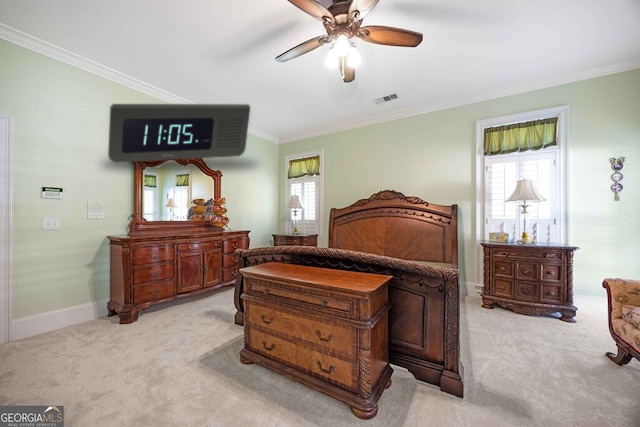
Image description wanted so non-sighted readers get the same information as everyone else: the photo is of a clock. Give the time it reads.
11:05
